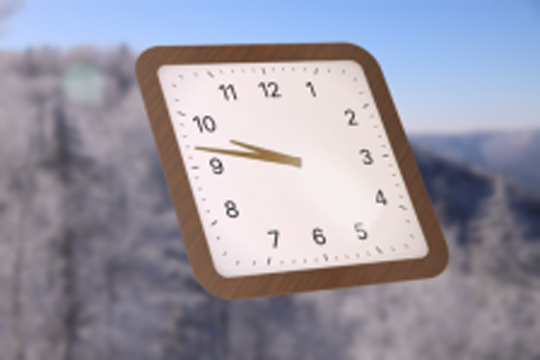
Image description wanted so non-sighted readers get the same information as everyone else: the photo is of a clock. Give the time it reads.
9:47
